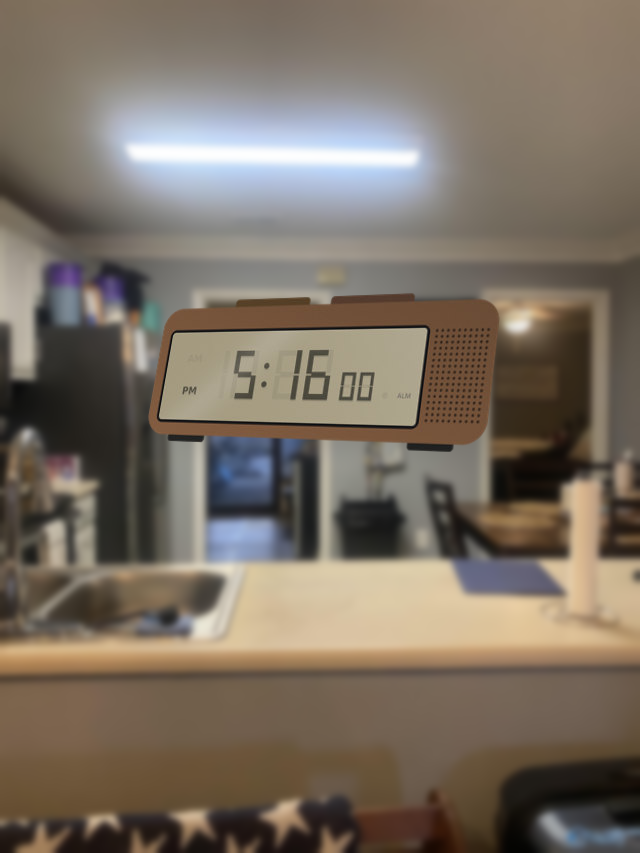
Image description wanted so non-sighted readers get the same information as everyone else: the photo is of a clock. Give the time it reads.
5:16:00
